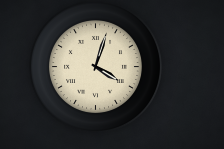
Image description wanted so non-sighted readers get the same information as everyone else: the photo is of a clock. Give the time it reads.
4:03
